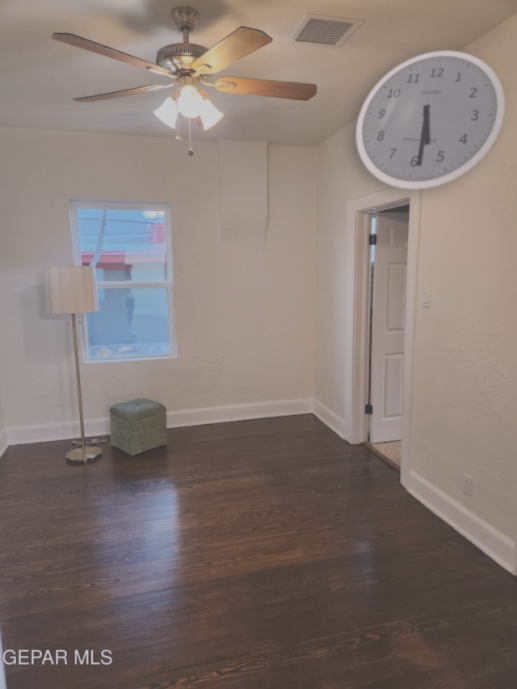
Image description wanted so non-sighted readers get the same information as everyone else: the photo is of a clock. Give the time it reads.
5:29
